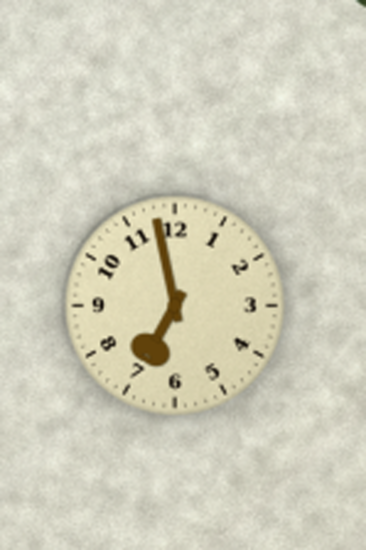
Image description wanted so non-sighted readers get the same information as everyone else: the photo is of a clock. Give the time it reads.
6:58
